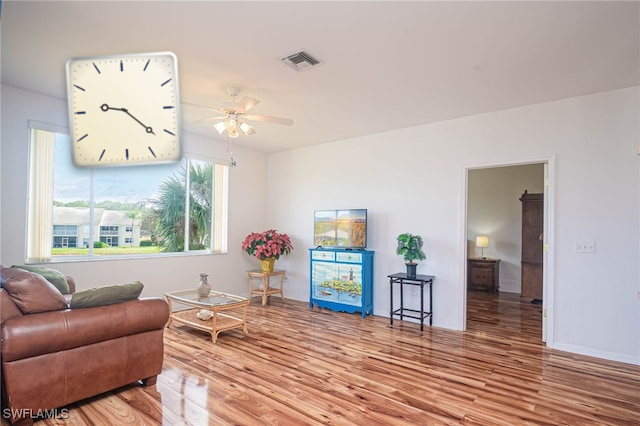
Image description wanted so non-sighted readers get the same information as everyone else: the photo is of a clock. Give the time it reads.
9:22
